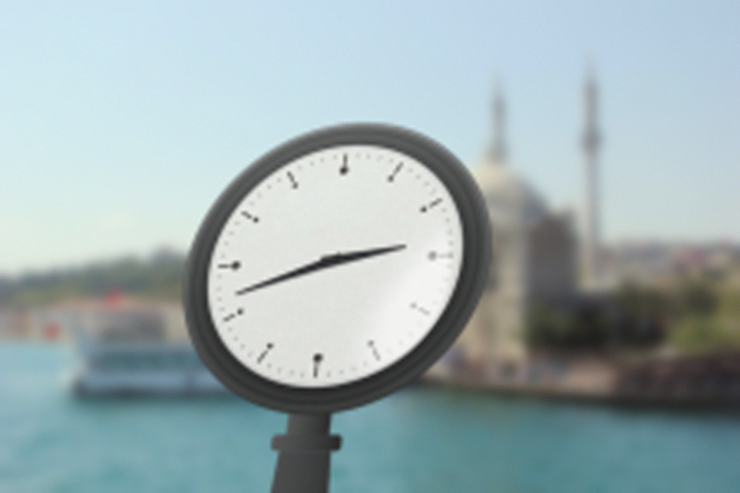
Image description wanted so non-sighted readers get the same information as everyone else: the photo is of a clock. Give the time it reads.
2:42
